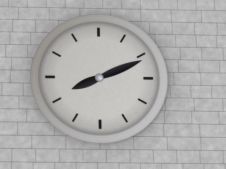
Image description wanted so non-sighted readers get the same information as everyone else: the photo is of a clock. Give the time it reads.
8:11
